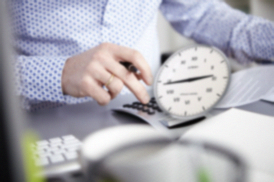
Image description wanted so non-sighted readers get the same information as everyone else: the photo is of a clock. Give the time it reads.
2:44
